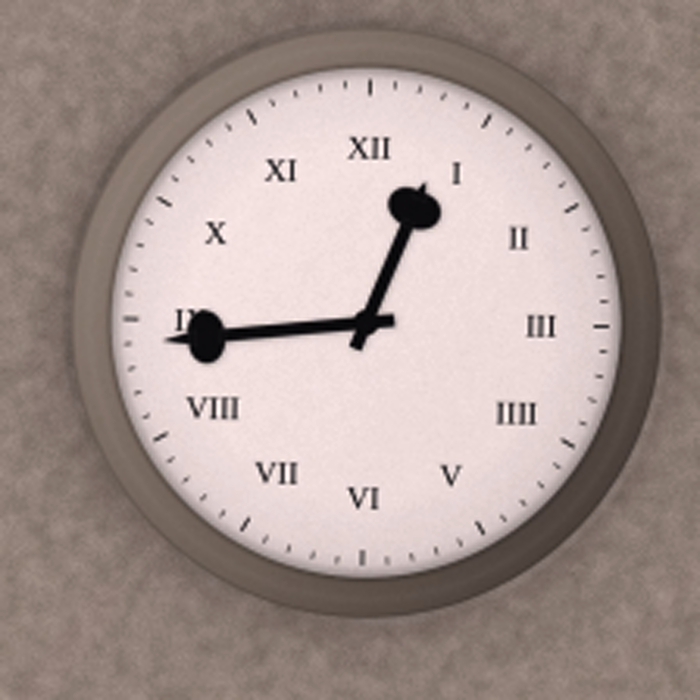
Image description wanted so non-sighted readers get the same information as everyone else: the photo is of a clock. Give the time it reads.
12:44
